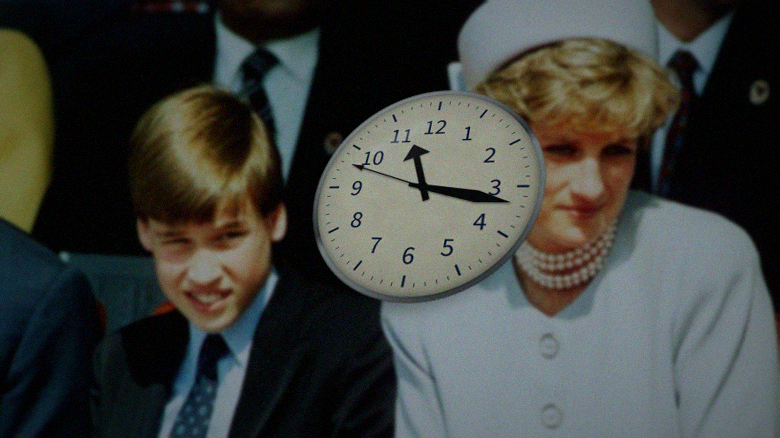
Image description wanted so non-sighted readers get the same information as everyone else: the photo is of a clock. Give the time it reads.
11:16:48
